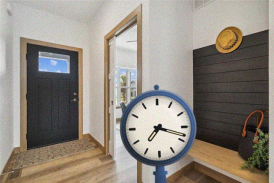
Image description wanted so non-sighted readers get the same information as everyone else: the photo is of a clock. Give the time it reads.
7:18
